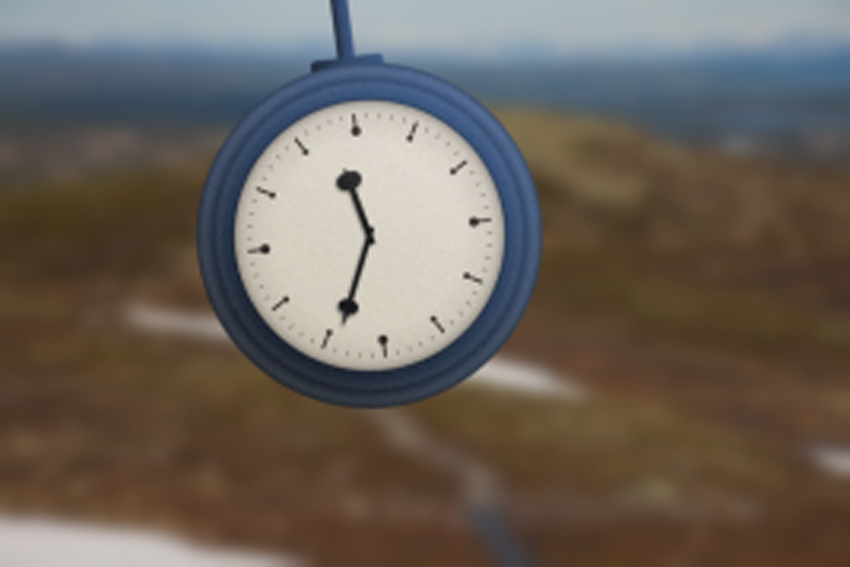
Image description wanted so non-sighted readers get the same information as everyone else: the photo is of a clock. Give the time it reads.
11:34
